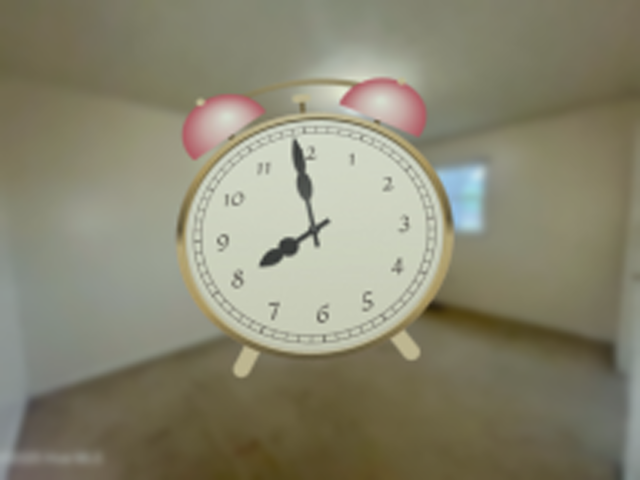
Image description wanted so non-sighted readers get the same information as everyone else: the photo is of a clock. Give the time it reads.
7:59
